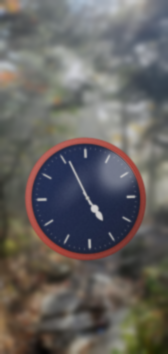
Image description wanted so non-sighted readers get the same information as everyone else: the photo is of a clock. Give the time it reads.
4:56
